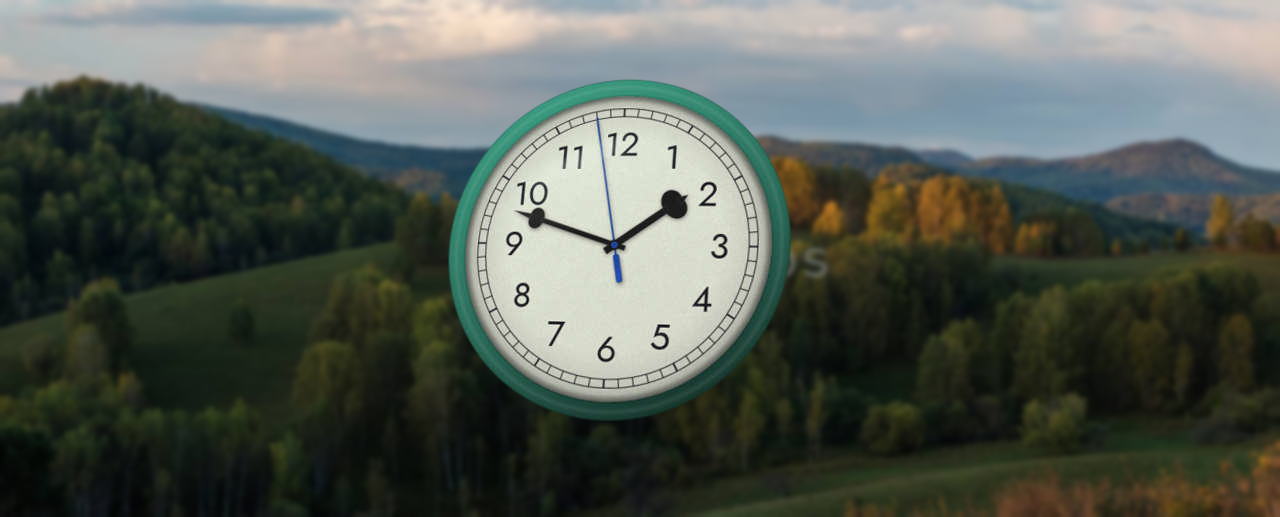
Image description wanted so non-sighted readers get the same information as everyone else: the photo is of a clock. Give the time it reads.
1:47:58
